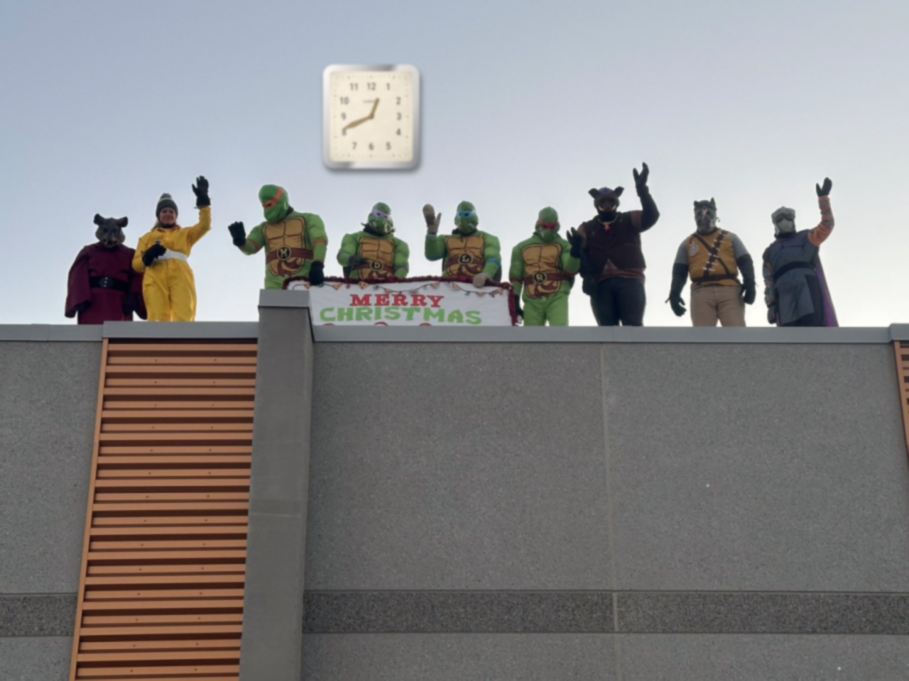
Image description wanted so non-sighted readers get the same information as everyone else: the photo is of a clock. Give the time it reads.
12:41
